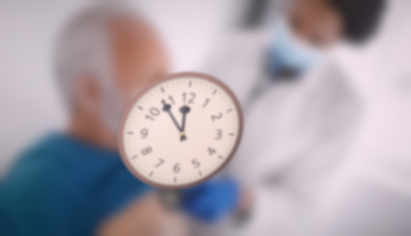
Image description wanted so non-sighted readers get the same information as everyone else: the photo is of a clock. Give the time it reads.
11:54
